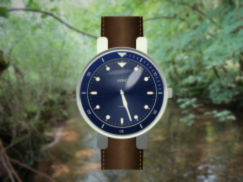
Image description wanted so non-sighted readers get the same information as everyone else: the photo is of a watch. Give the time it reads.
5:27
